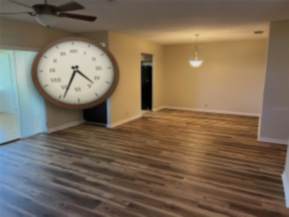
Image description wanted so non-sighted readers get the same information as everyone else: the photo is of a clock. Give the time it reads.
4:34
